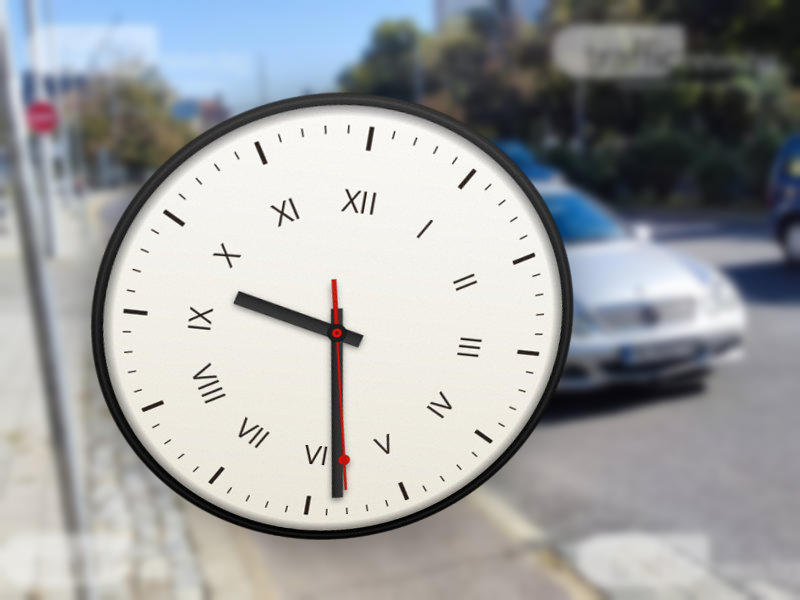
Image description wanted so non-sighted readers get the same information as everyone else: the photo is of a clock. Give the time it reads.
9:28:28
